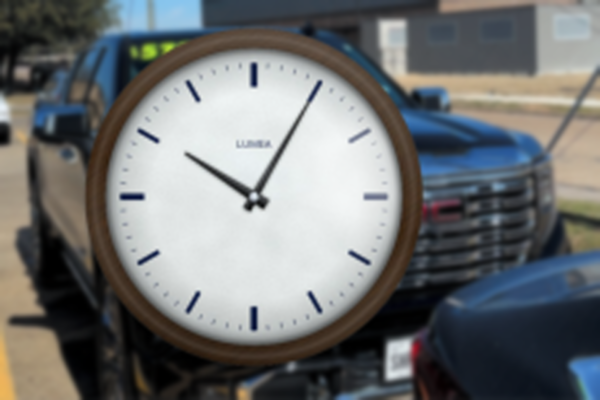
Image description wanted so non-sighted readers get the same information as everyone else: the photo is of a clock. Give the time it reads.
10:05
